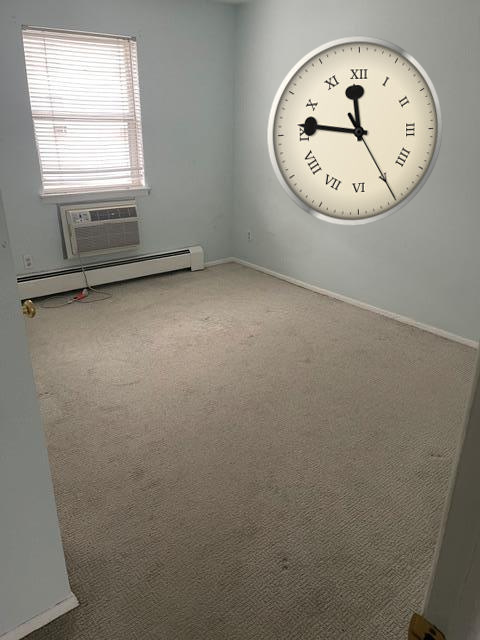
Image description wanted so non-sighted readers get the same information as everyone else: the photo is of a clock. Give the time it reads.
11:46:25
